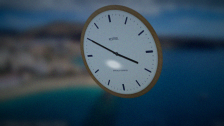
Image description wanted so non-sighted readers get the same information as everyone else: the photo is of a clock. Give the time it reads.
3:50
